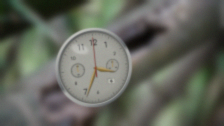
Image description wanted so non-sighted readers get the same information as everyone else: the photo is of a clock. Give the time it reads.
3:34
